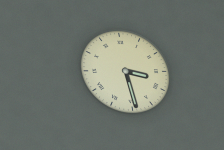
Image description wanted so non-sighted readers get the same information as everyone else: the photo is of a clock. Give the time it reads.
3:29
